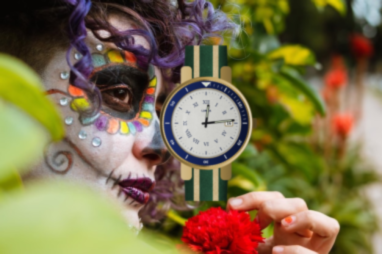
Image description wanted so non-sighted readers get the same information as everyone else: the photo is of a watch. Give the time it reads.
12:14
